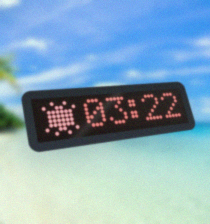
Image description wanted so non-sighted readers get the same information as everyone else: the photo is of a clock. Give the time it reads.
3:22
